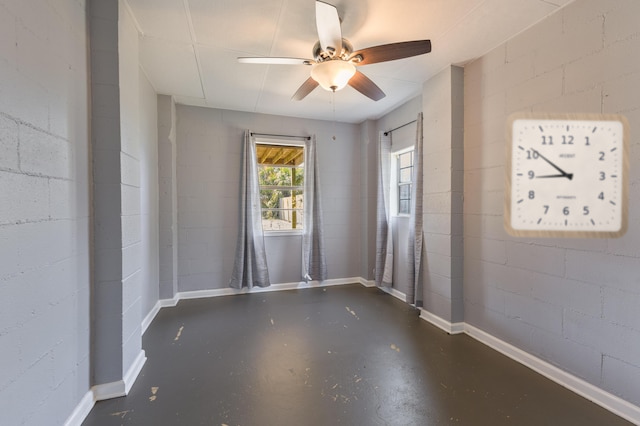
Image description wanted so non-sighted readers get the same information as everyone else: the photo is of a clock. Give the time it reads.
8:51
